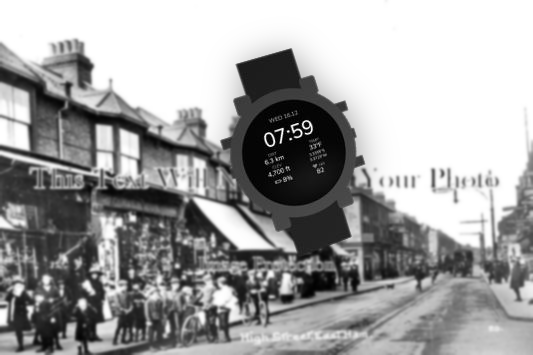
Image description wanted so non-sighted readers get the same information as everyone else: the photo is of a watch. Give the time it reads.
7:59
